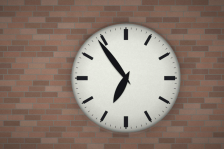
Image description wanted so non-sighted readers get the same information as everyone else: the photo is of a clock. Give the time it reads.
6:54
